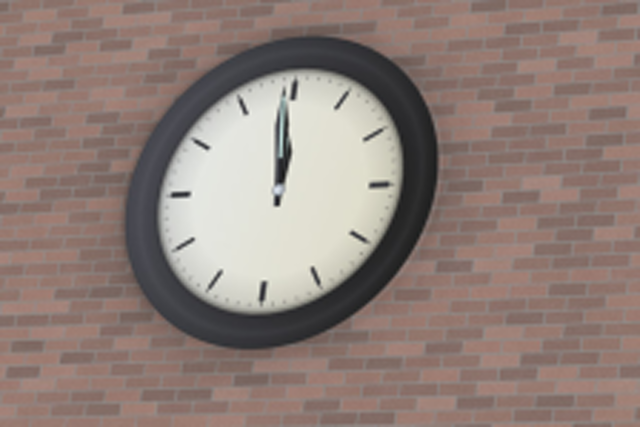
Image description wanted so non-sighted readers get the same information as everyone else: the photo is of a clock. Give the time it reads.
11:59
